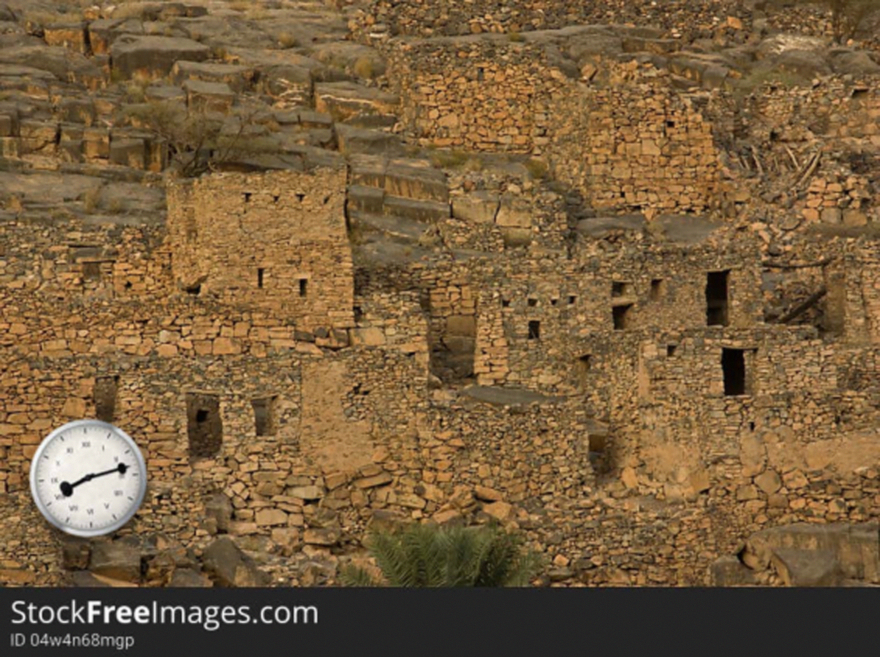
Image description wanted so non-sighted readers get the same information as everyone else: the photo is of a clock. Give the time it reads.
8:13
